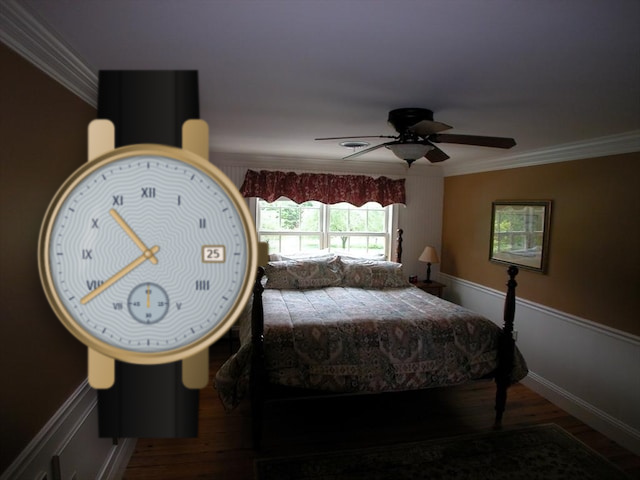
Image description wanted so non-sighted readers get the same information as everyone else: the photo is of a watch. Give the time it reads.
10:39
